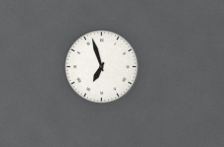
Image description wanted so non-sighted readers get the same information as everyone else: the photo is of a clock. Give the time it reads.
6:57
